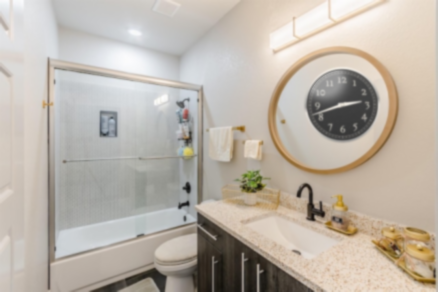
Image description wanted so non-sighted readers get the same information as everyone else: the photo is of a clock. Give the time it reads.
2:42
